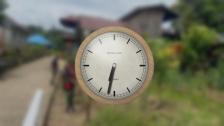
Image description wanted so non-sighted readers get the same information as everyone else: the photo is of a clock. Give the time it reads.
6:32
